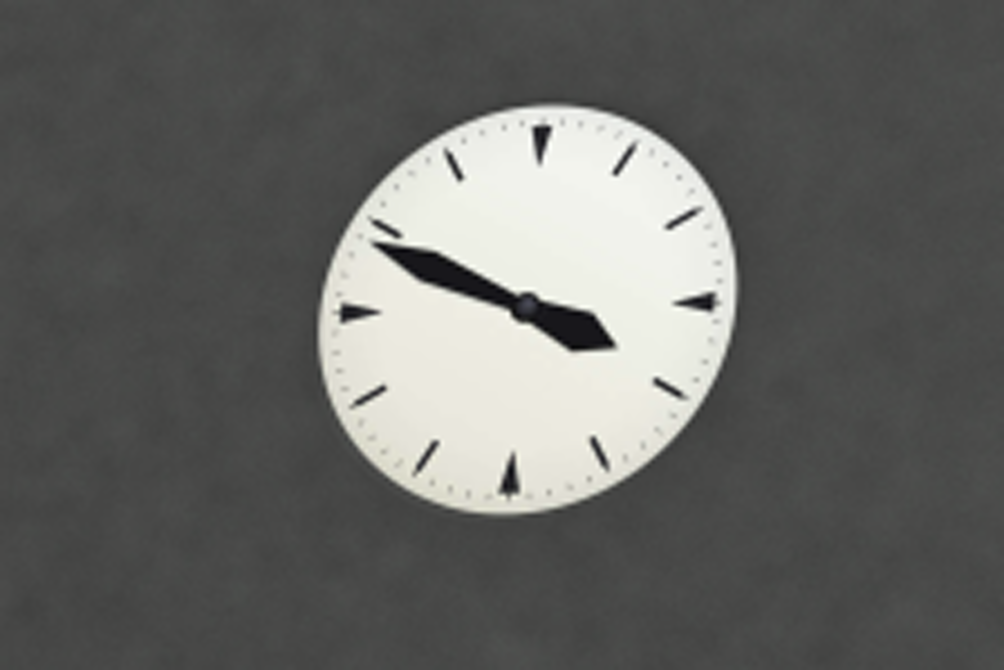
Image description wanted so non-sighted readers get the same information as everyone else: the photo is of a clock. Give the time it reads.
3:49
